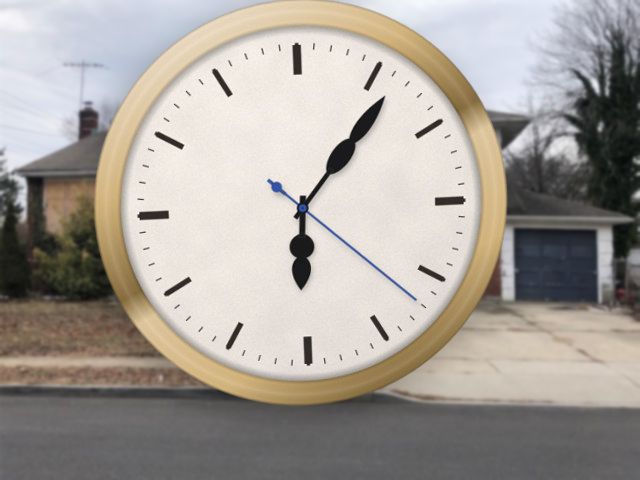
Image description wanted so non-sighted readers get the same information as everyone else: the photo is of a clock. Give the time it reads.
6:06:22
